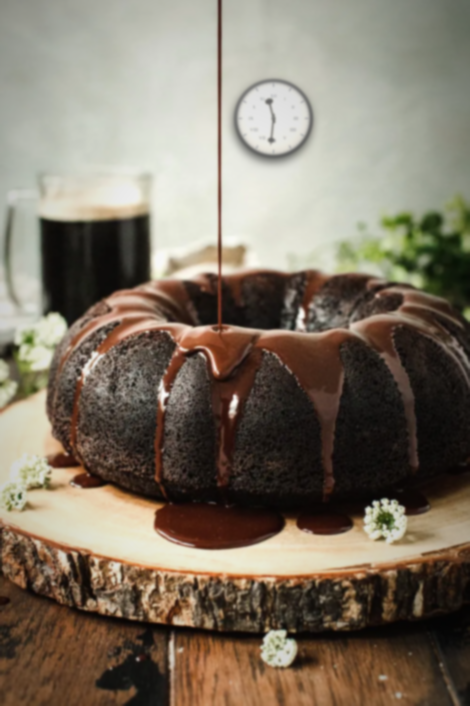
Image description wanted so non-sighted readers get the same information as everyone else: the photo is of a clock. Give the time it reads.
11:31
